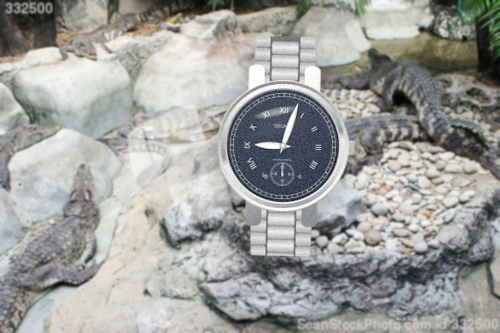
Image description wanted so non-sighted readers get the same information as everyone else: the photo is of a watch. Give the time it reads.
9:03
